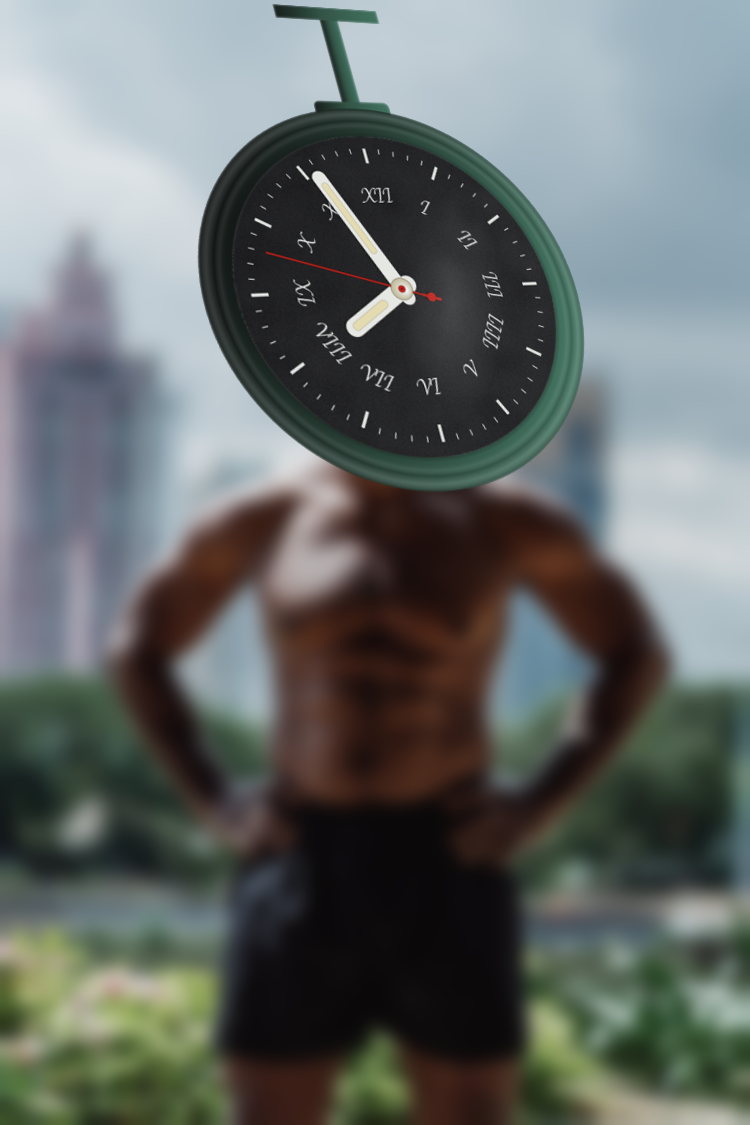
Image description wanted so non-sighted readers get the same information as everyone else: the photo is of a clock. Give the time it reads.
7:55:48
